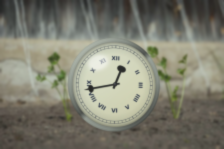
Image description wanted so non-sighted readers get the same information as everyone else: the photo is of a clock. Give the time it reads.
12:43
